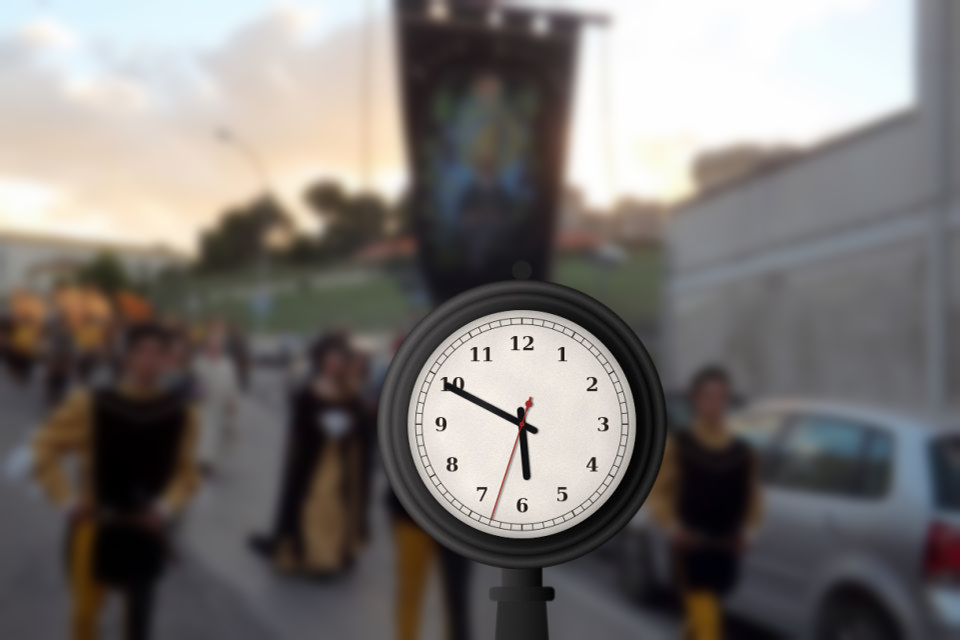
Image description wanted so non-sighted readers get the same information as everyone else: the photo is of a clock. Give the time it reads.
5:49:33
